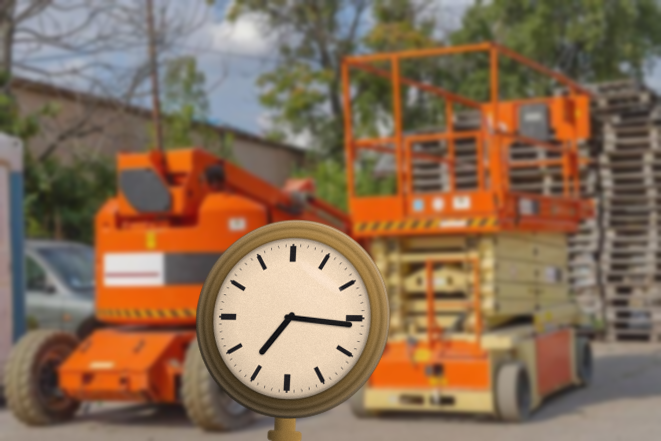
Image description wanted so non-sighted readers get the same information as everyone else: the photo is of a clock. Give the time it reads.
7:16
